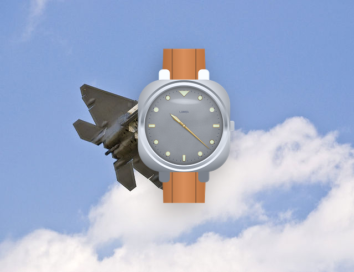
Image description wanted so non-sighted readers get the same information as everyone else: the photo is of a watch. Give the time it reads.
10:22
